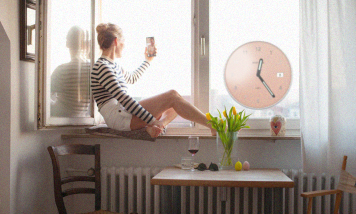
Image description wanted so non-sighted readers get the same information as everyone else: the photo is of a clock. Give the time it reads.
12:24
